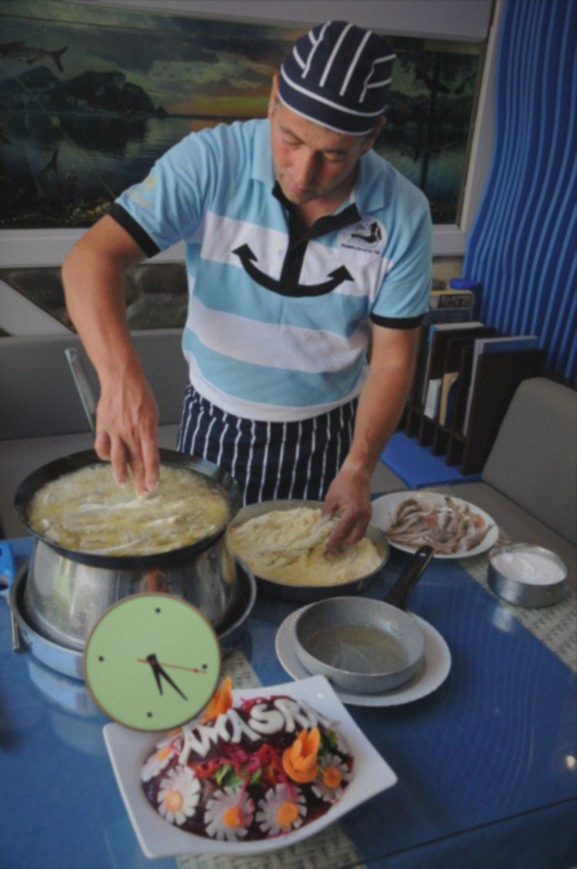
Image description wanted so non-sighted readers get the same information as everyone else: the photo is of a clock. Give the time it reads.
5:22:16
